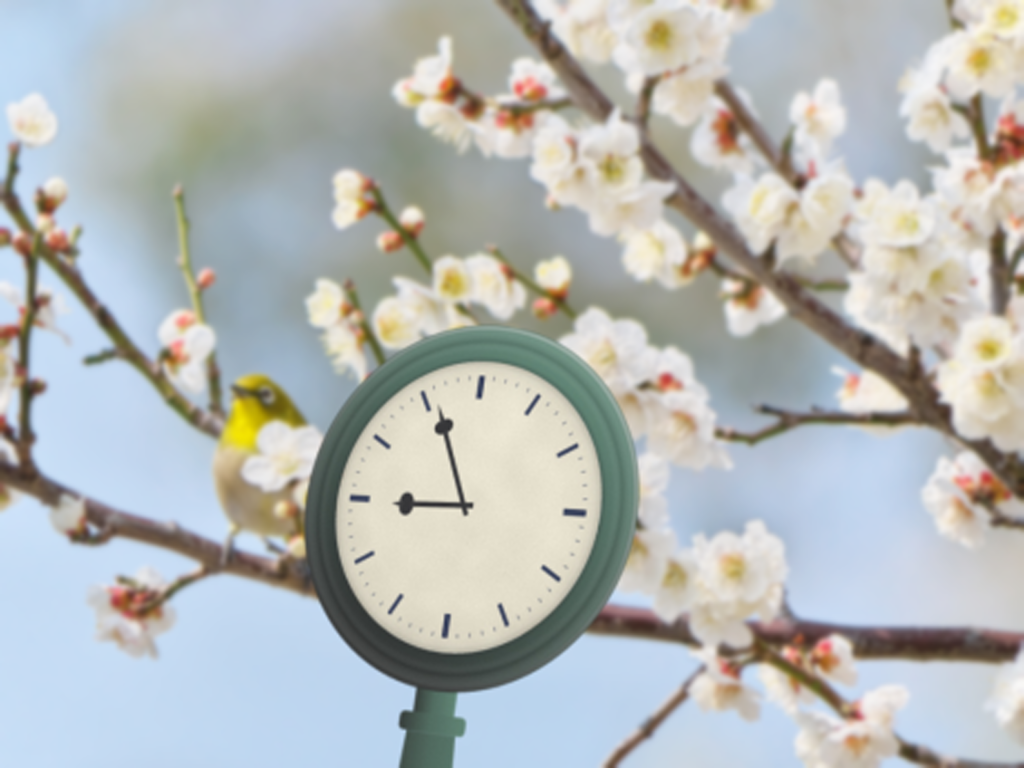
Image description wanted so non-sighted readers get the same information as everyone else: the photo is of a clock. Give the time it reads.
8:56
